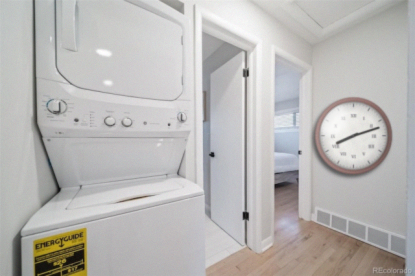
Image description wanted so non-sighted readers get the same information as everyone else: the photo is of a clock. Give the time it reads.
8:12
